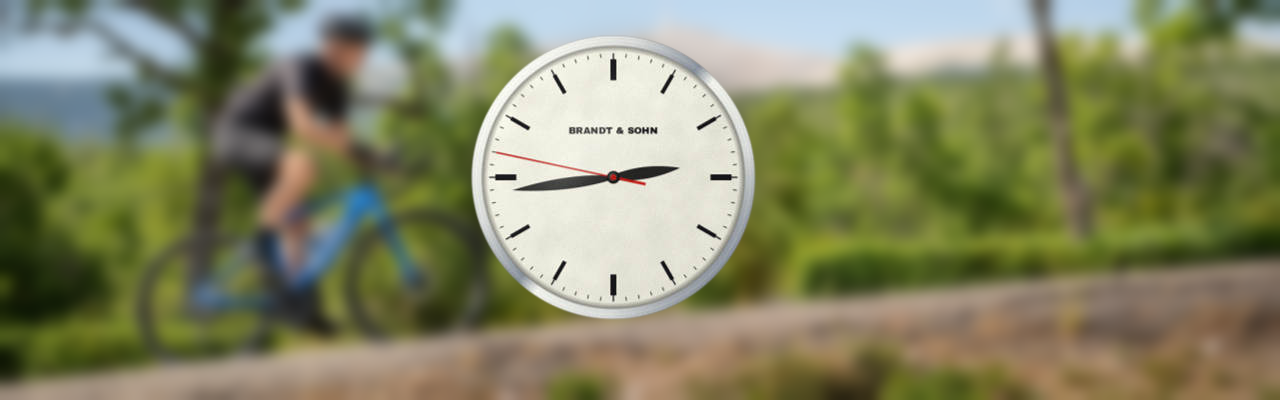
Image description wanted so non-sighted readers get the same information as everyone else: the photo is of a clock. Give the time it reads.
2:43:47
